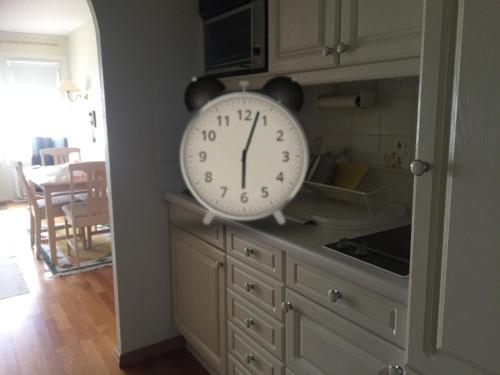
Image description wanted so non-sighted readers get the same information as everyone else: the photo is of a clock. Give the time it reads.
6:03
